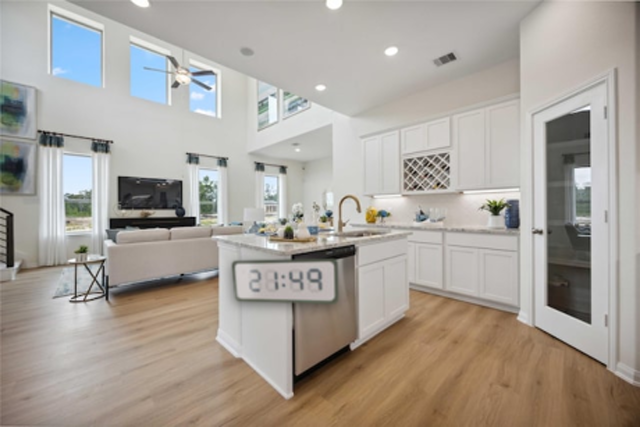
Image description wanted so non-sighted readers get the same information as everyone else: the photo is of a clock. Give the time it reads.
21:49
